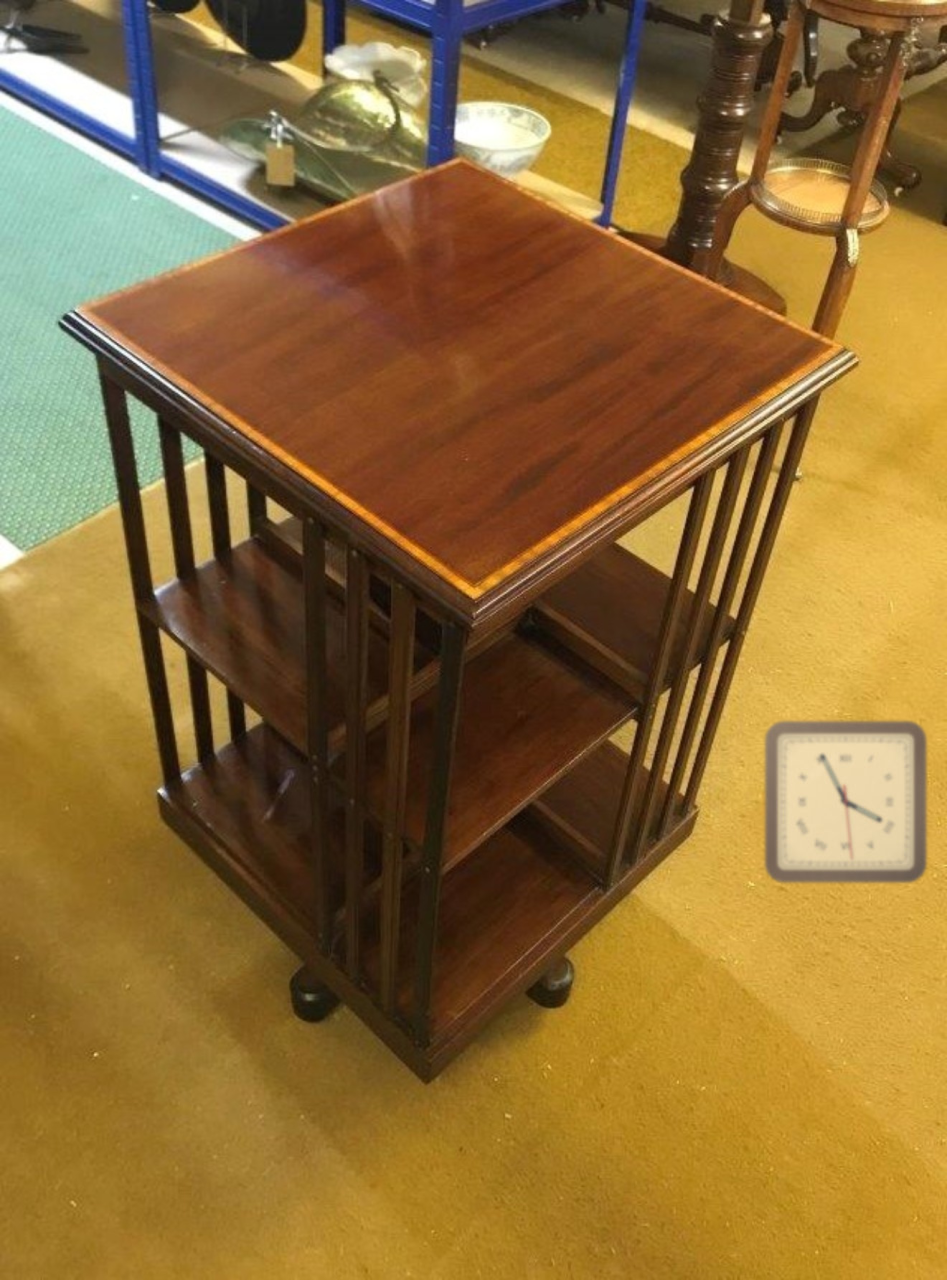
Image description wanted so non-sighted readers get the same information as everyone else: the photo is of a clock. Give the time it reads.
3:55:29
